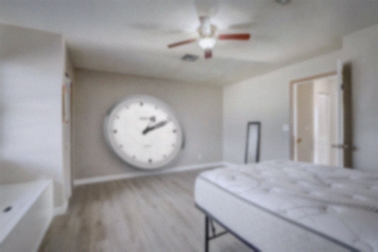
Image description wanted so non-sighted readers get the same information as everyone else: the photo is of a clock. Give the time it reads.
1:11
